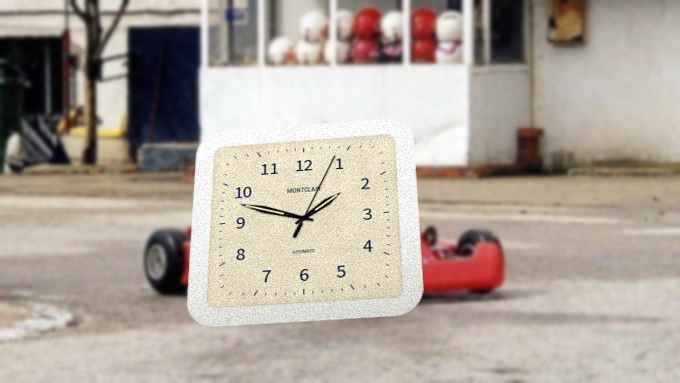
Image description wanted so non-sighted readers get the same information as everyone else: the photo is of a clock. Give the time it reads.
1:48:04
